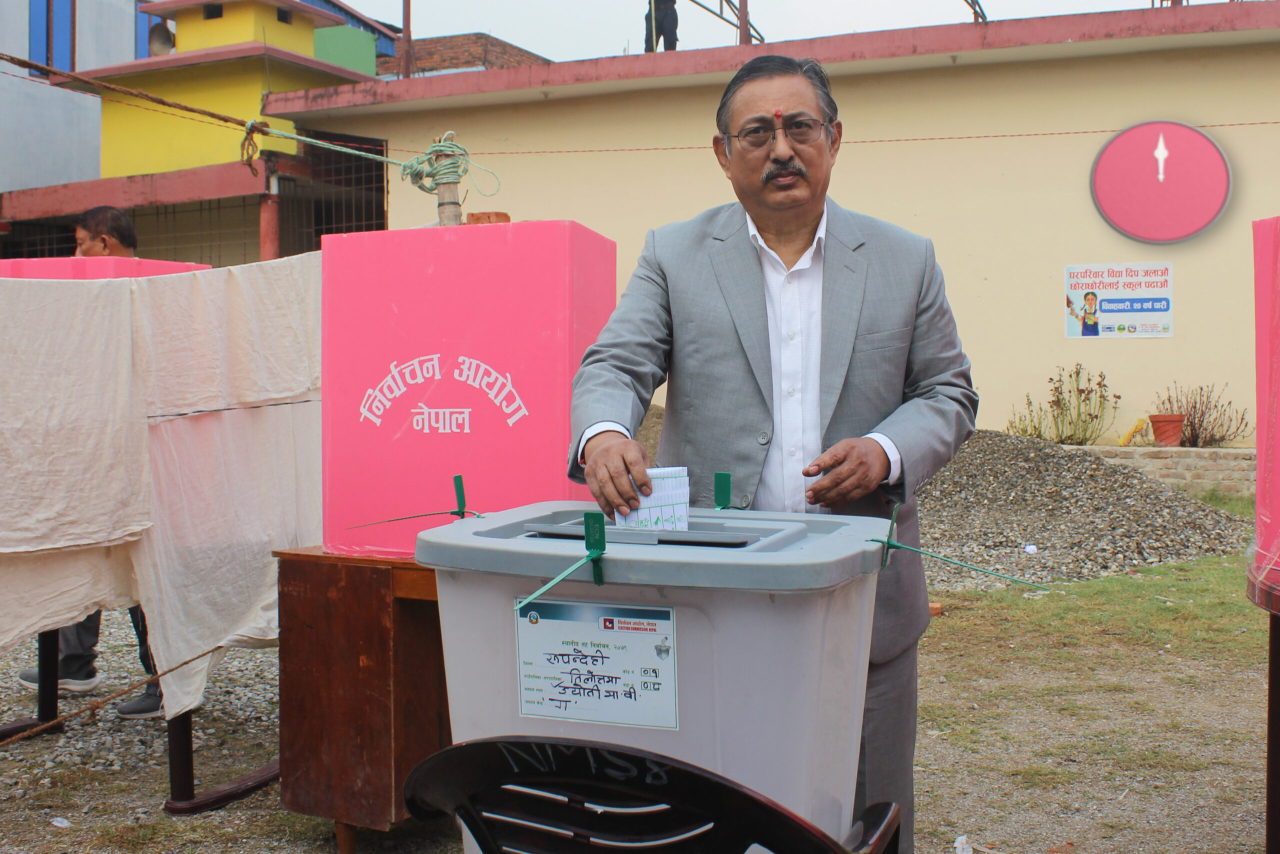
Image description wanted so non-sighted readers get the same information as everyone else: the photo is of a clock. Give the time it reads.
12:00
